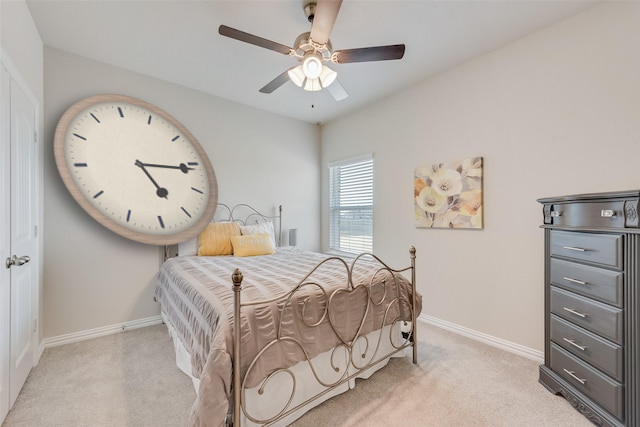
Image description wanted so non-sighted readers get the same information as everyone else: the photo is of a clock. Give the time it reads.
5:16
